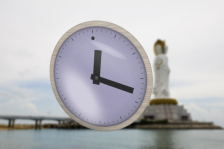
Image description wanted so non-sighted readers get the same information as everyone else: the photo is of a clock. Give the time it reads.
12:18
